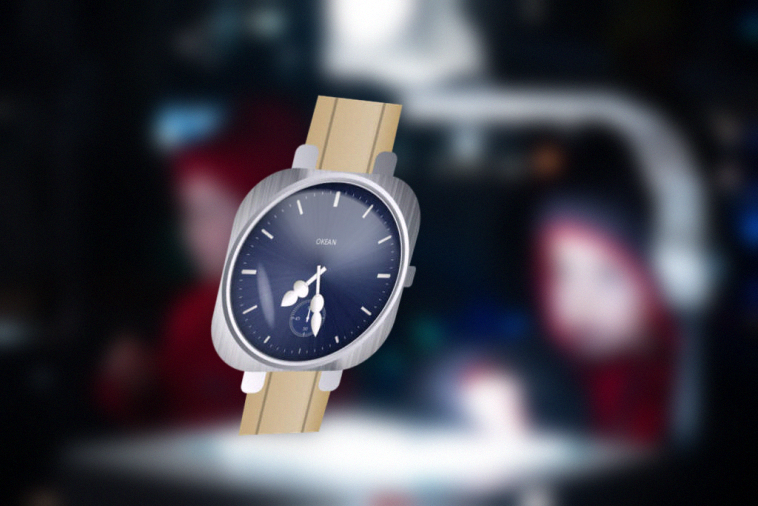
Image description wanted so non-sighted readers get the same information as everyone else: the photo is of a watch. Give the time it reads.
7:28
